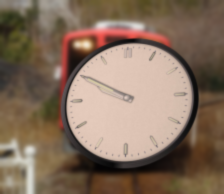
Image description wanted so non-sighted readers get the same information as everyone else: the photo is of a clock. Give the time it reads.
9:50
